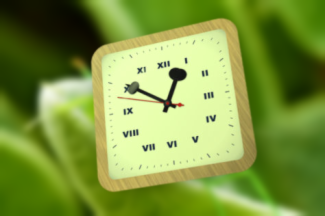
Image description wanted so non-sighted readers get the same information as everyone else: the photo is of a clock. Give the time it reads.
12:50:48
